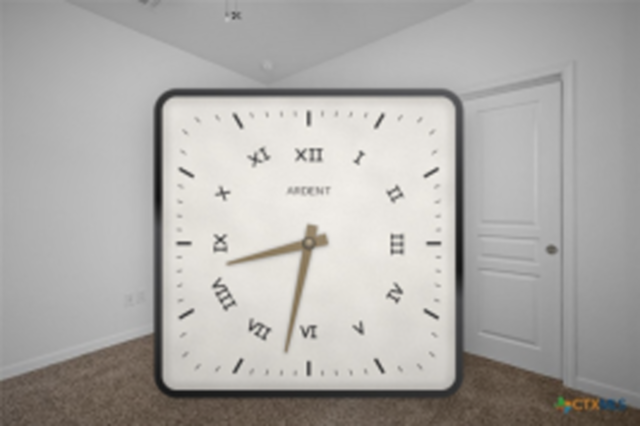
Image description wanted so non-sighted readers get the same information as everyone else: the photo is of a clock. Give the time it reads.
8:32
